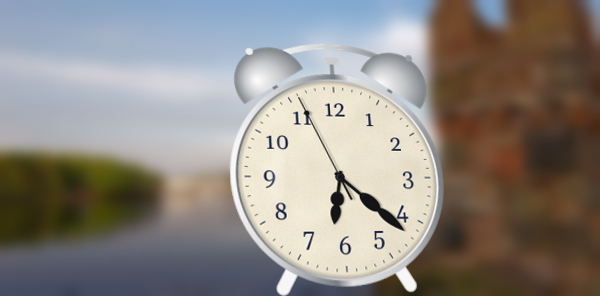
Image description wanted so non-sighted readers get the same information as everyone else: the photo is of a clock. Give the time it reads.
6:21:56
